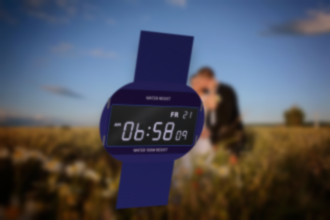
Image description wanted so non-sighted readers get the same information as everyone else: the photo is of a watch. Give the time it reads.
6:58
